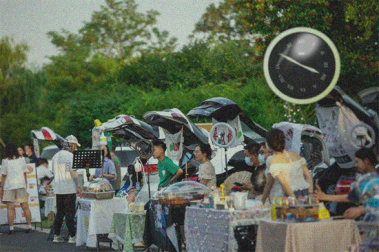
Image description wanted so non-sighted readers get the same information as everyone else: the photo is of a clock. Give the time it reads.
3:50
